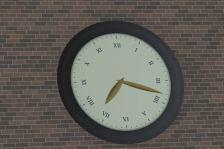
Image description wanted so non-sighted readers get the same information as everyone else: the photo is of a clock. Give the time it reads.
7:18
